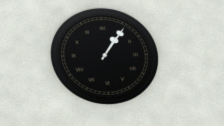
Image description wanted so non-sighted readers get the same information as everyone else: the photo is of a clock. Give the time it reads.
1:06
